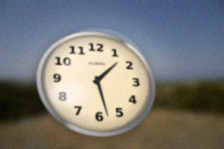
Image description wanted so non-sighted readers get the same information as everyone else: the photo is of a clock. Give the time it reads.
1:28
